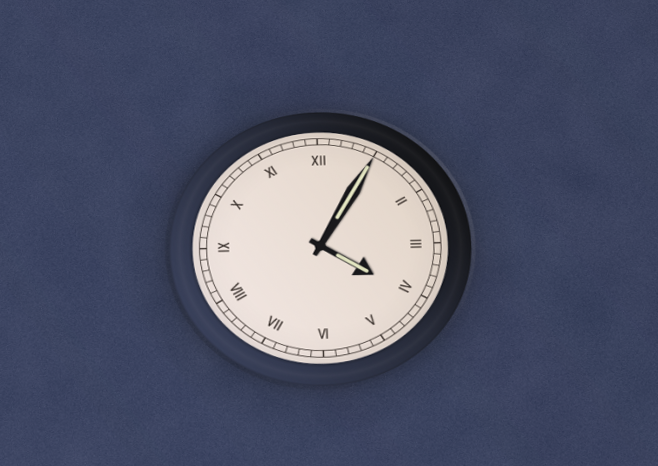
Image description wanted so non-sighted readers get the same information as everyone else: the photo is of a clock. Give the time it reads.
4:05
